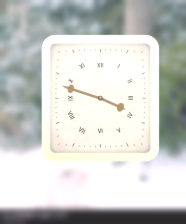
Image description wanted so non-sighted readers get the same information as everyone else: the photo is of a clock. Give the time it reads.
3:48
